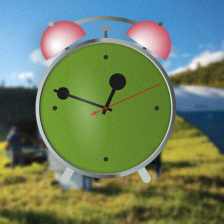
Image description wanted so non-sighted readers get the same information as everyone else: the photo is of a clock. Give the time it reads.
12:48:11
